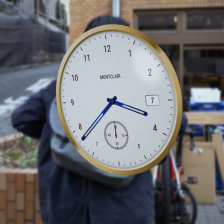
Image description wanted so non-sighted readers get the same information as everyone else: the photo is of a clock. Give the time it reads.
3:38
